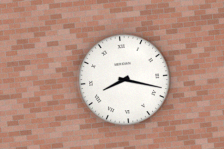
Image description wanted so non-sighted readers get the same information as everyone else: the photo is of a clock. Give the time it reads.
8:18
